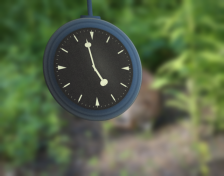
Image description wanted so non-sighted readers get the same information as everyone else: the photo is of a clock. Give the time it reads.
4:58
